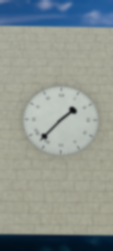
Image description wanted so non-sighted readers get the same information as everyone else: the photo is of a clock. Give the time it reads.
1:37
